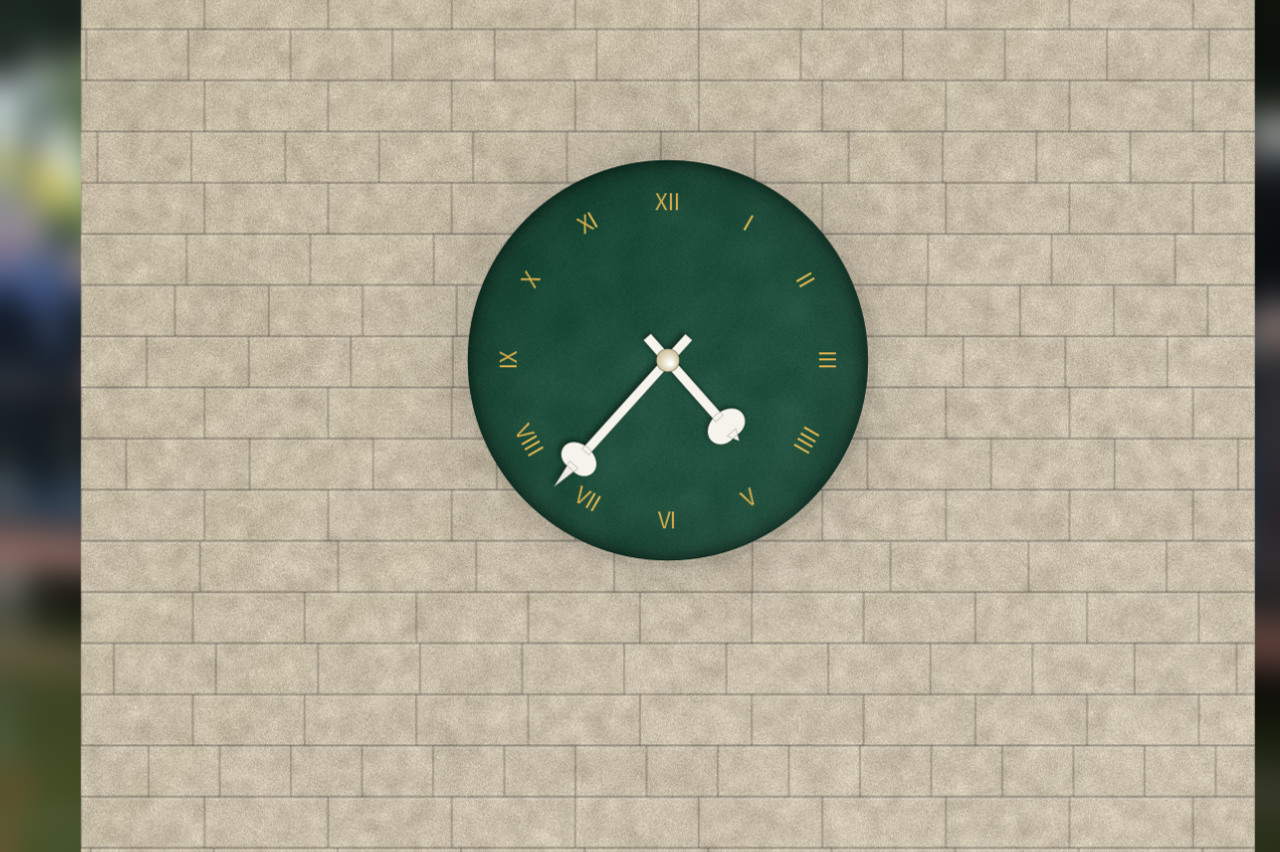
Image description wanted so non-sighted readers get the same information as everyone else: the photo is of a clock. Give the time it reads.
4:37
